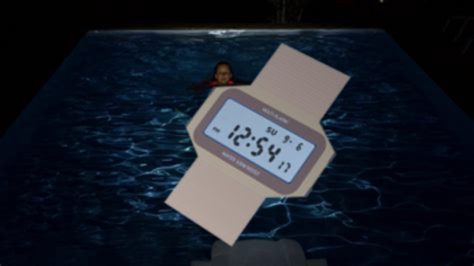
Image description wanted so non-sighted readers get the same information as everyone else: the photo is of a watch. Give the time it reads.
12:54
